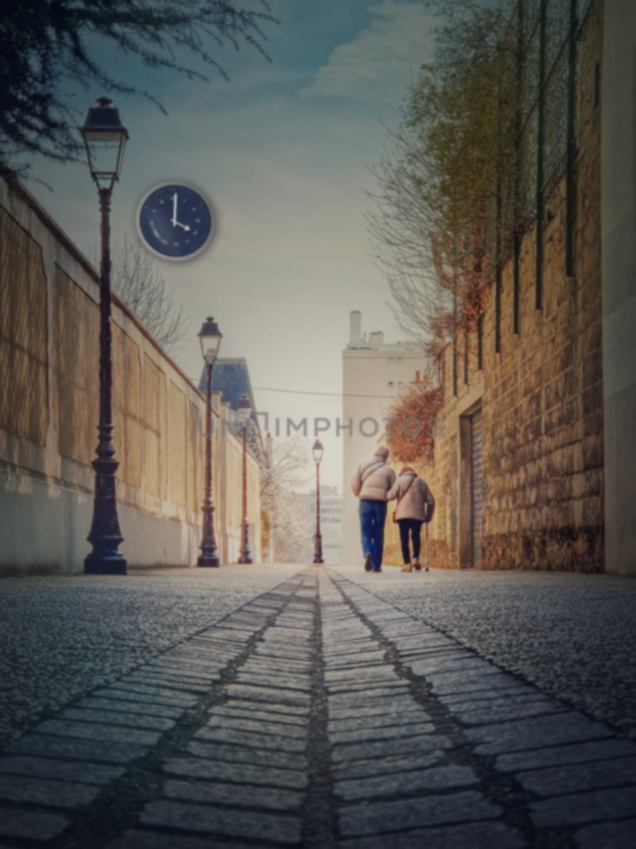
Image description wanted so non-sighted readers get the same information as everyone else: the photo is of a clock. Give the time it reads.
4:01
